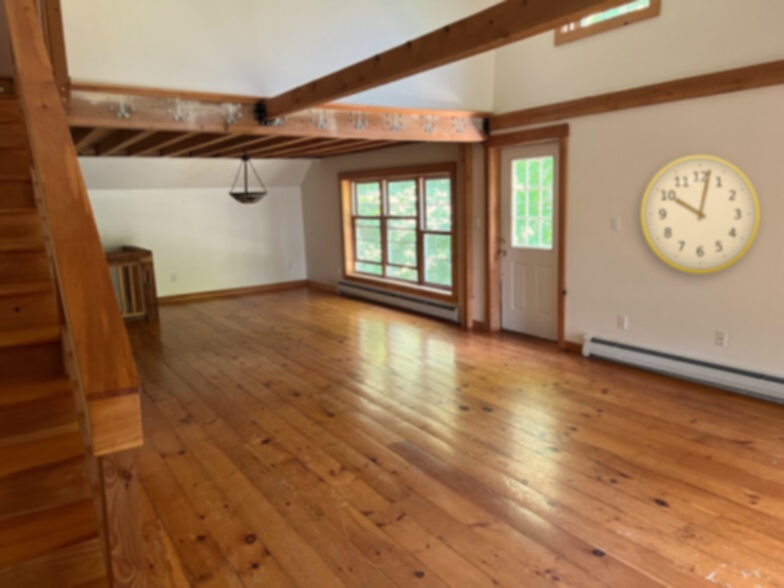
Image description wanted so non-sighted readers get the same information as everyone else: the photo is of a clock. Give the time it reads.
10:02
